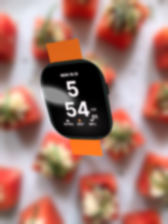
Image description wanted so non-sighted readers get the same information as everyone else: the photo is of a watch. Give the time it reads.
5:54
